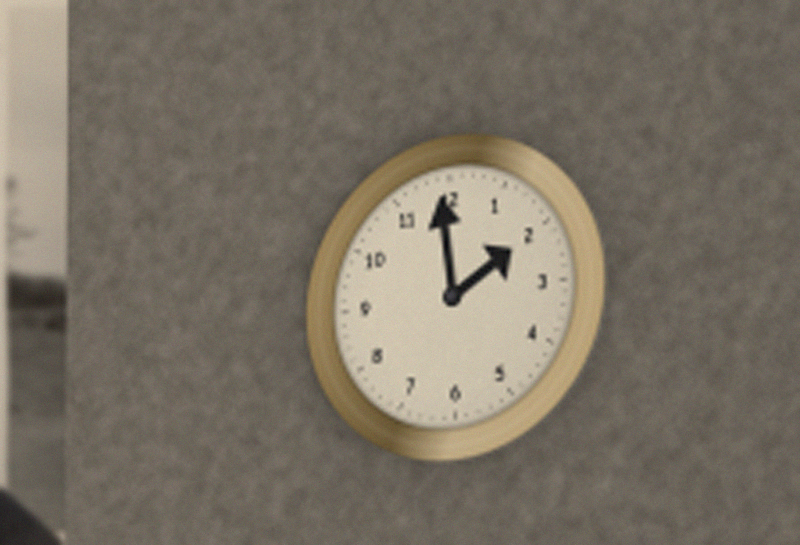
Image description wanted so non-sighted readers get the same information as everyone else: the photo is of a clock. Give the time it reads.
1:59
